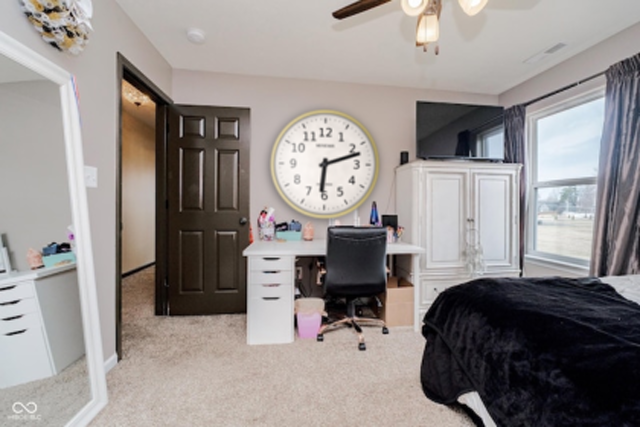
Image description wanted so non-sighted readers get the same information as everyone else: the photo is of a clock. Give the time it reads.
6:12
